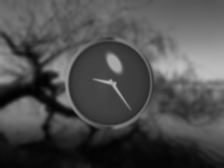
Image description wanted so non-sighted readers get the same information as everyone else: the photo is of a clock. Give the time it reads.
9:24
